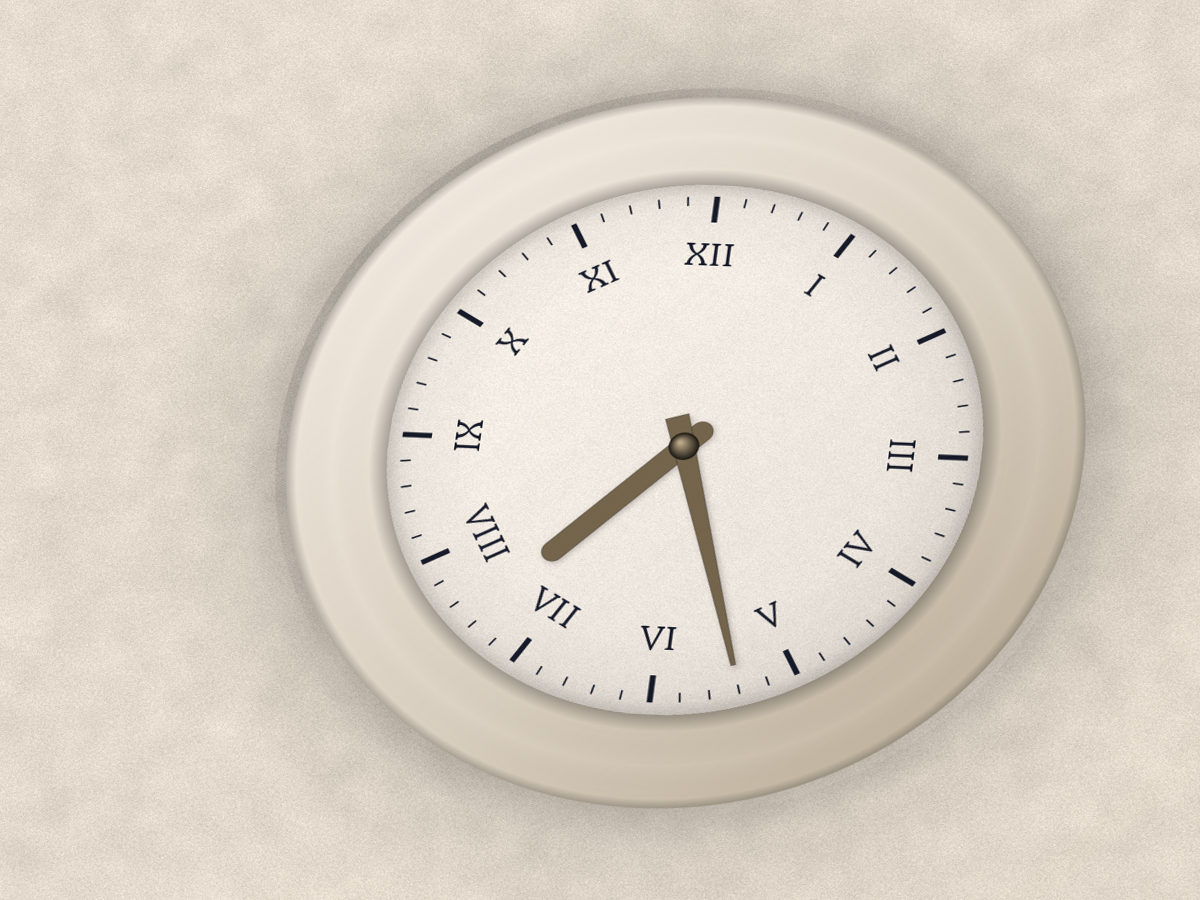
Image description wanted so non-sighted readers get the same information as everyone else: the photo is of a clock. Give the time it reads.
7:27
